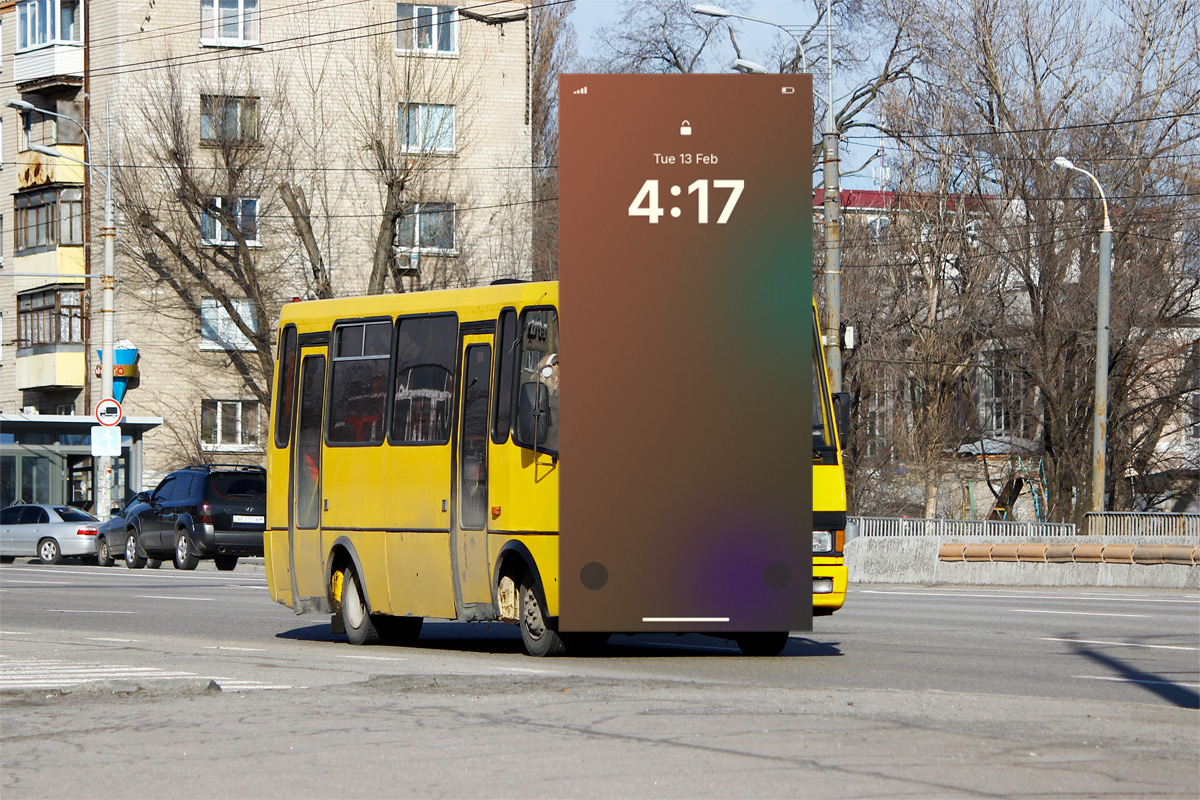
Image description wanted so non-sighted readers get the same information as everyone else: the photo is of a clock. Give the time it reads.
4:17
